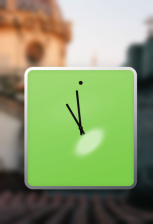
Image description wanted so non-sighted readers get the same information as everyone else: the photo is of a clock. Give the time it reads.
10:59
